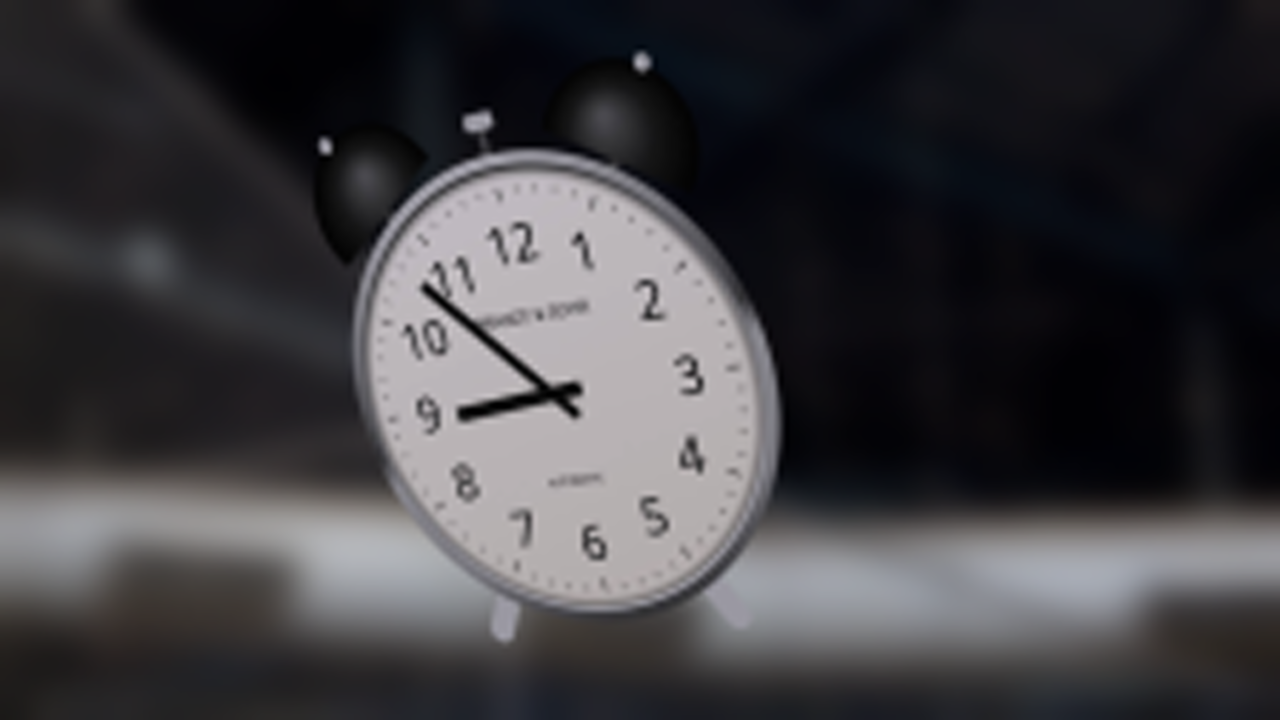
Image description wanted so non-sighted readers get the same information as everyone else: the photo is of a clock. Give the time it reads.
8:53
